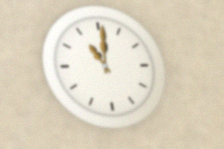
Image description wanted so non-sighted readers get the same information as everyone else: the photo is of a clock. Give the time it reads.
11:01
